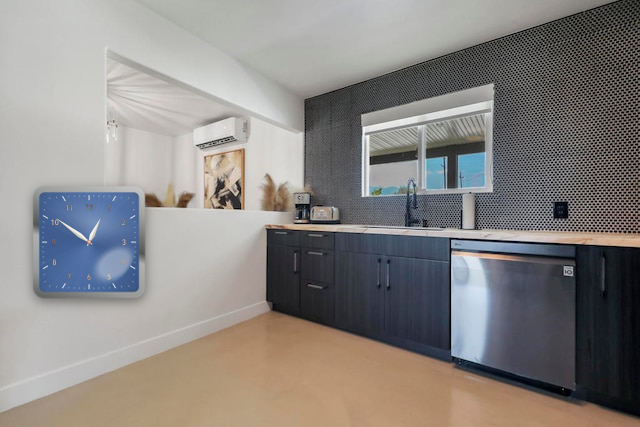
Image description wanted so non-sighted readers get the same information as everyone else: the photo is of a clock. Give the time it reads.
12:51
